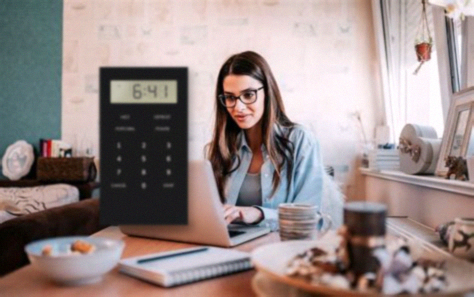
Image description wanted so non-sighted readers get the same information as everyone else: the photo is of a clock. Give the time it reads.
6:41
